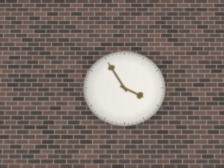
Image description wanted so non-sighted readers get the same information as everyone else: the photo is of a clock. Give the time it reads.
3:55
